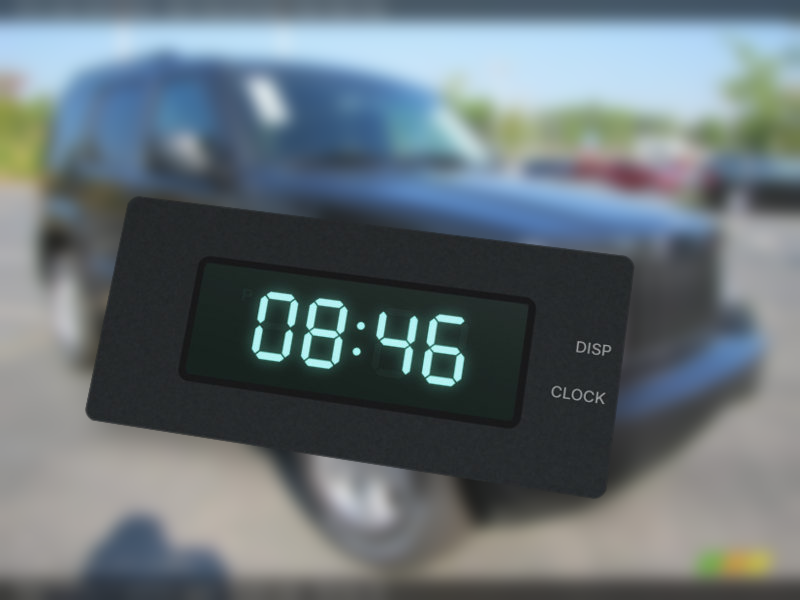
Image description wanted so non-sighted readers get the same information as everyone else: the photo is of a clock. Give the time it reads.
8:46
